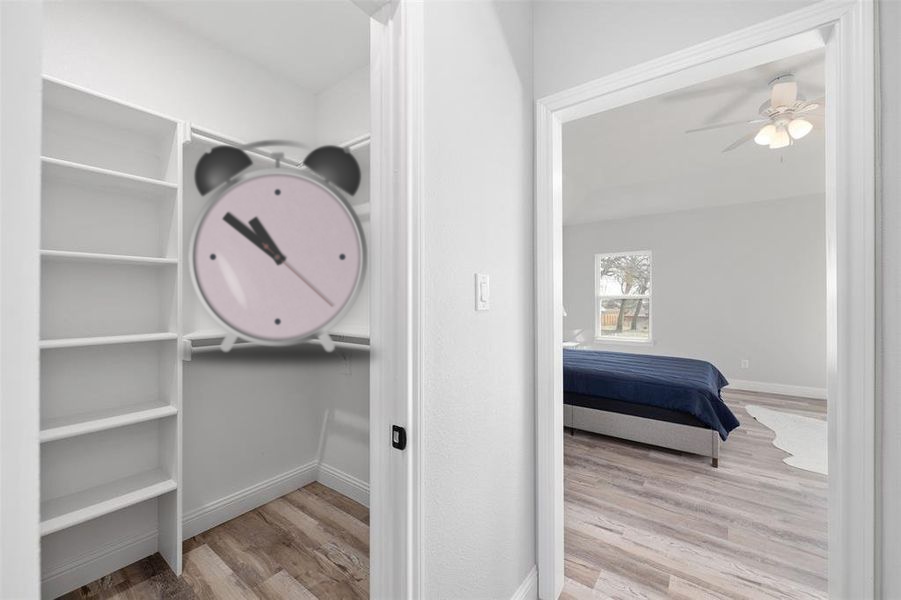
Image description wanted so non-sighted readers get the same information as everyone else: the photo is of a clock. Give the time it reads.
10:51:22
